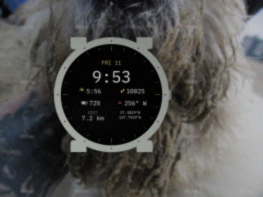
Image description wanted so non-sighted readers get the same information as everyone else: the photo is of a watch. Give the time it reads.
9:53
